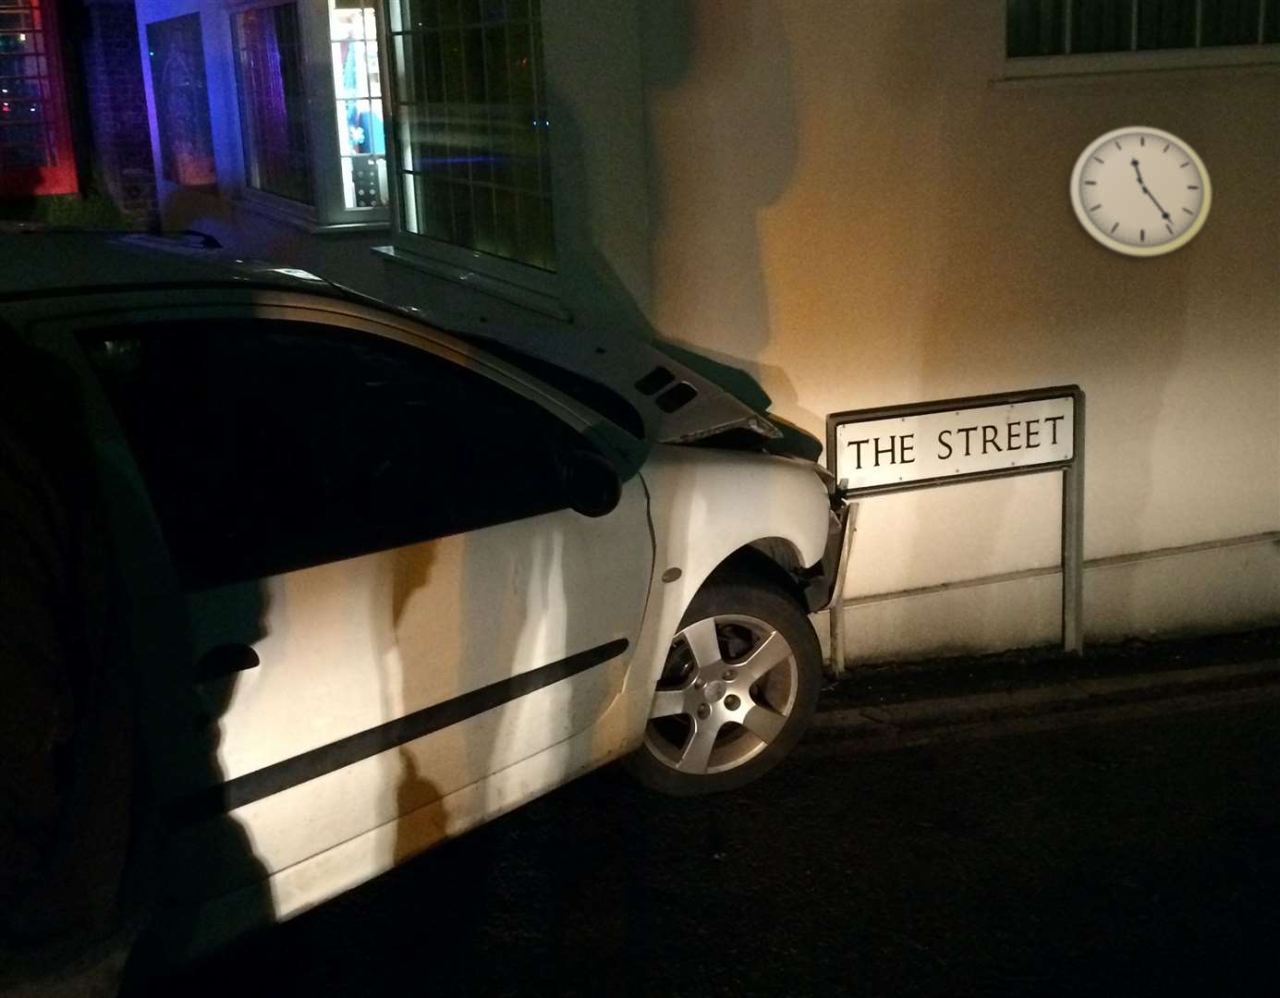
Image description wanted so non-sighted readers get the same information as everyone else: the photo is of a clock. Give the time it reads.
11:24
